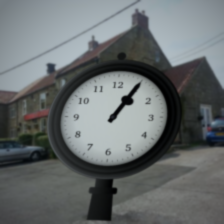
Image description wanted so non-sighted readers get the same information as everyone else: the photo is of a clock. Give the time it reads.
1:05
